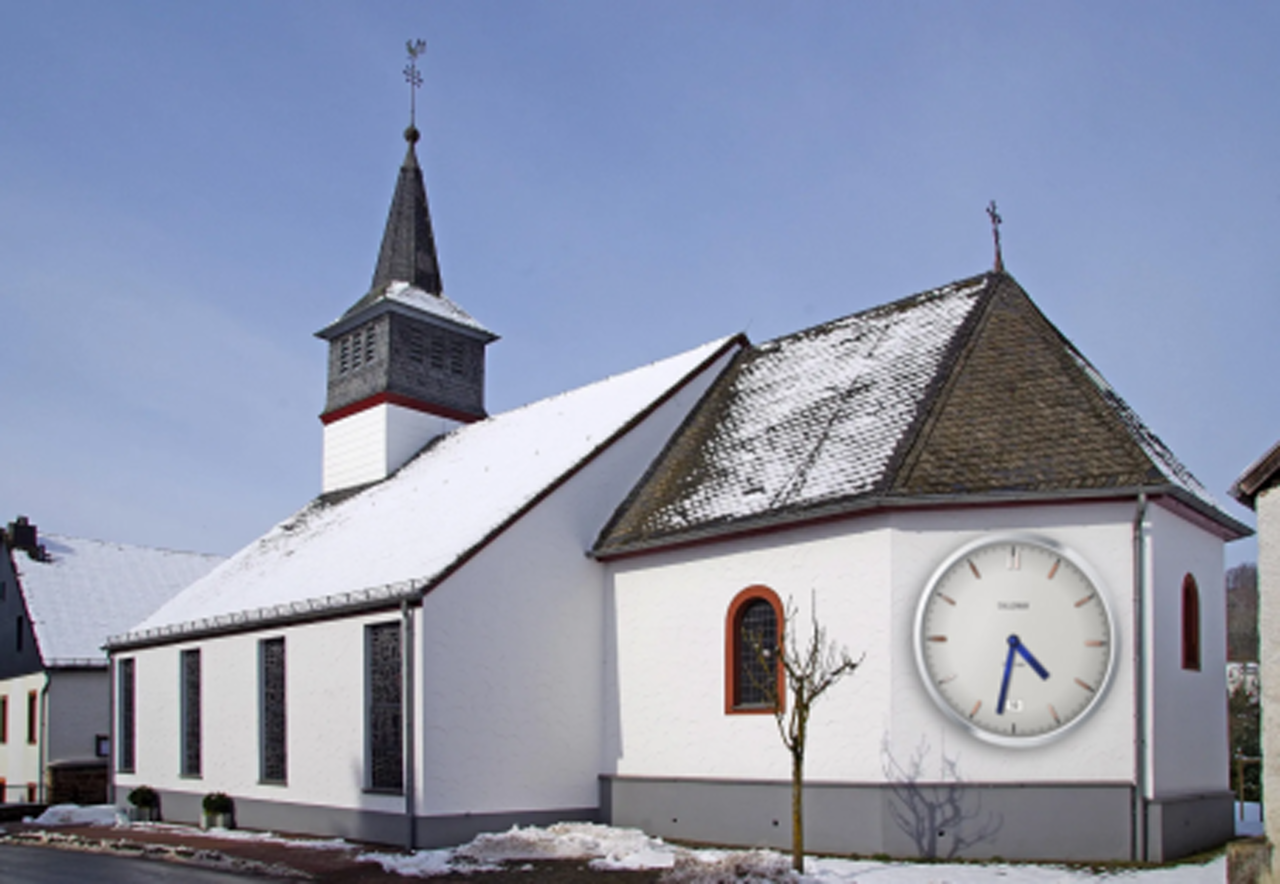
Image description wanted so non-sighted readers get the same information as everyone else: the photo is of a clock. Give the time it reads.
4:32
